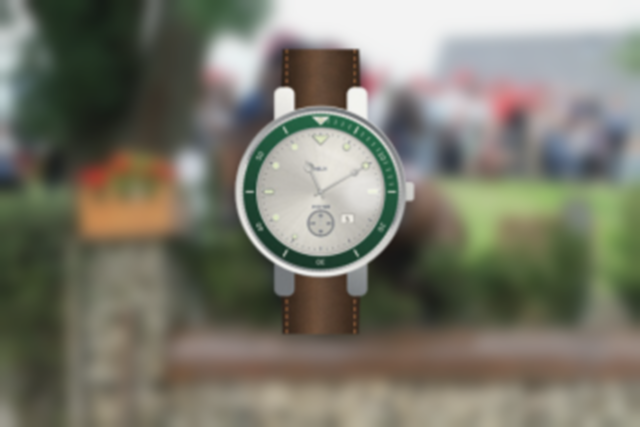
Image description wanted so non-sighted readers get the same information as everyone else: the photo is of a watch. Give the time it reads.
11:10
